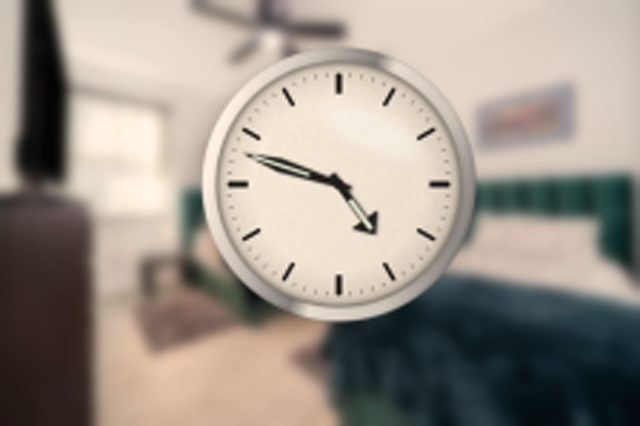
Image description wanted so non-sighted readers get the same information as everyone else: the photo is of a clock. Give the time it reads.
4:48
